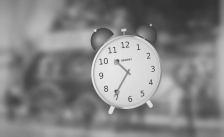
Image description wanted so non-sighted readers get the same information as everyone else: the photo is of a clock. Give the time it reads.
10:36
